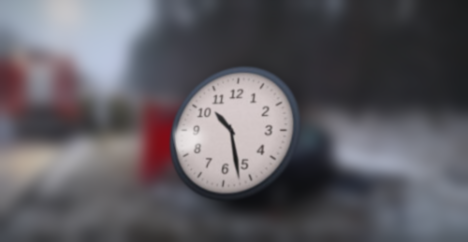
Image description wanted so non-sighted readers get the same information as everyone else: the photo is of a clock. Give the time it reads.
10:27
